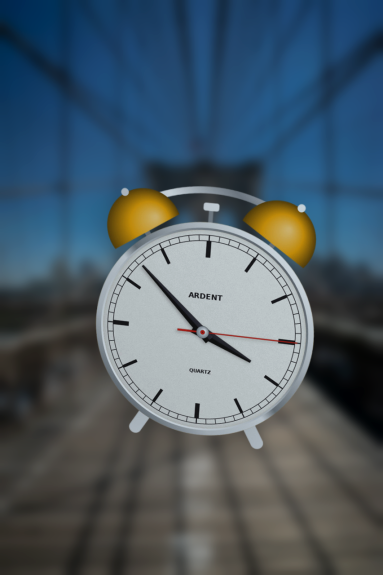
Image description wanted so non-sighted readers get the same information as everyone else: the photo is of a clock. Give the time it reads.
3:52:15
